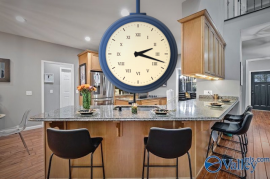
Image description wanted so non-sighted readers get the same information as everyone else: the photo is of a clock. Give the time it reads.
2:18
